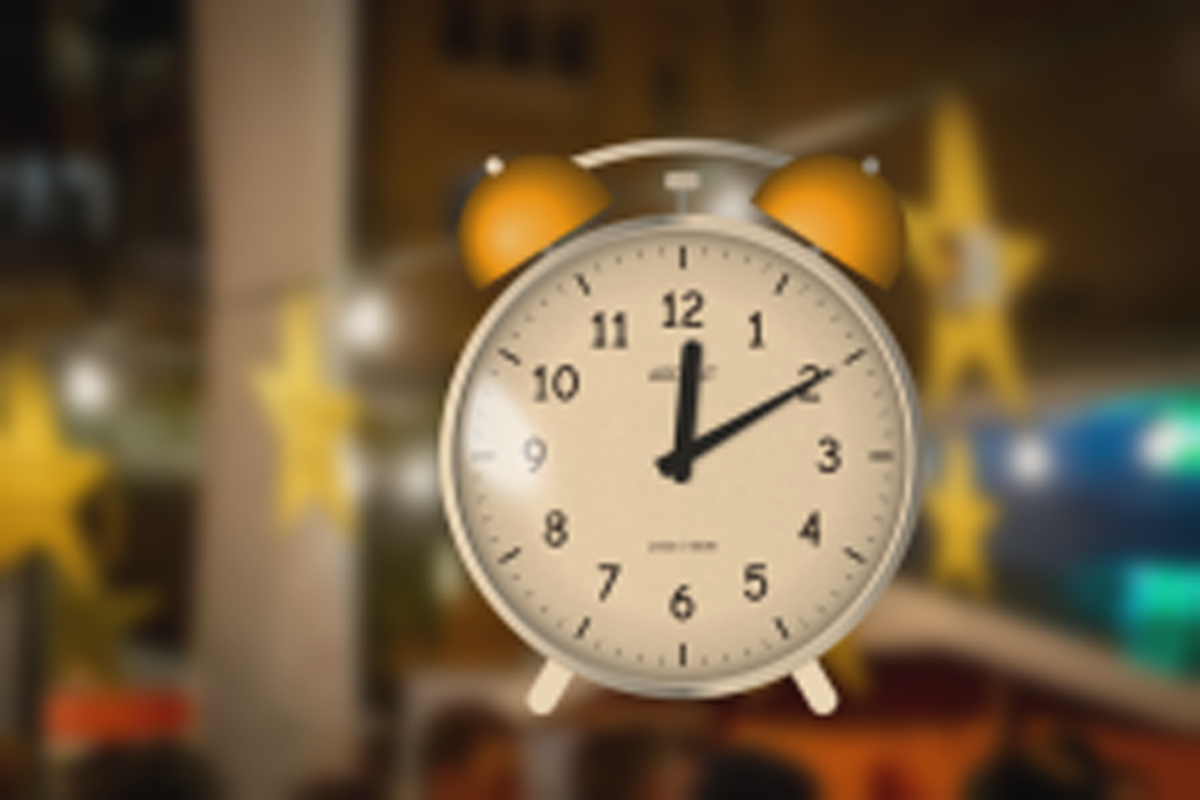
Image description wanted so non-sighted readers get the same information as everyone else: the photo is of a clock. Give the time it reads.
12:10
